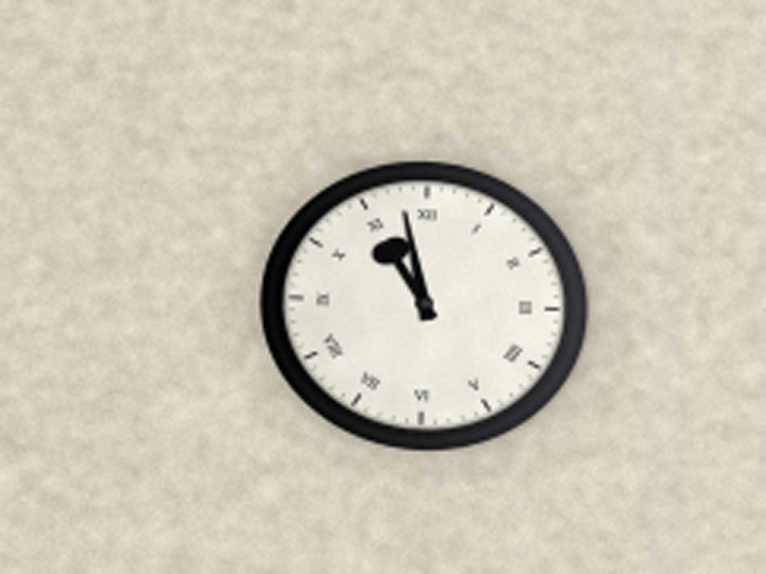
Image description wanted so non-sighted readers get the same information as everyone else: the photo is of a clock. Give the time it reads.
10:58
